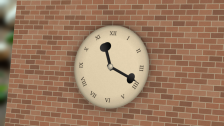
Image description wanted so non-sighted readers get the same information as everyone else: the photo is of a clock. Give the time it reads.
11:19
